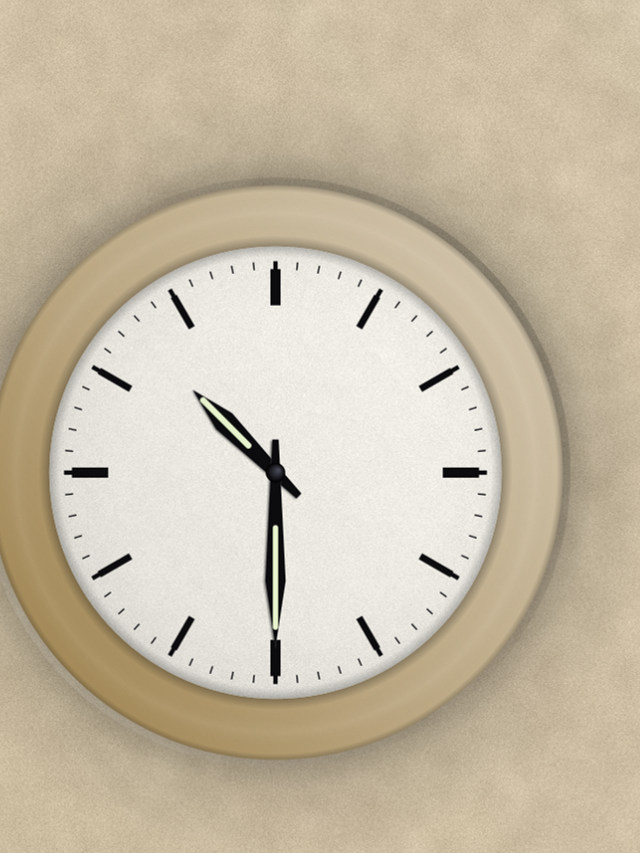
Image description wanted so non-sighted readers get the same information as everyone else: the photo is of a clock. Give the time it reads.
10:30
